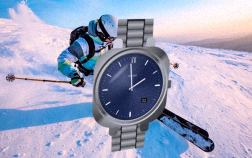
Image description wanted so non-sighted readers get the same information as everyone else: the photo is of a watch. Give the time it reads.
1:59
